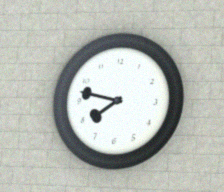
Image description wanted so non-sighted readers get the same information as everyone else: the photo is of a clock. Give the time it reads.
7:47
